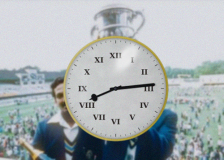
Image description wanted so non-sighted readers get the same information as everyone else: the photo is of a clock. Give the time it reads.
8:14
